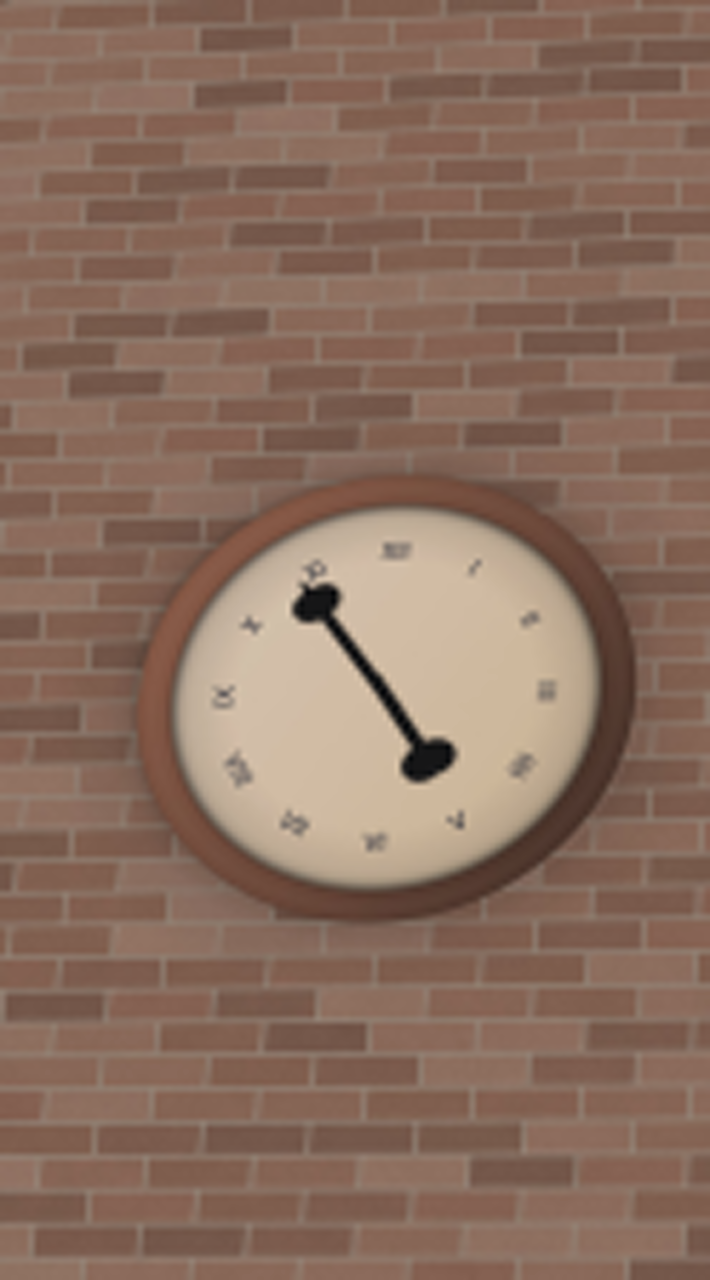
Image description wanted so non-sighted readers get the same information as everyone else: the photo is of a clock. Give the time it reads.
4:54
